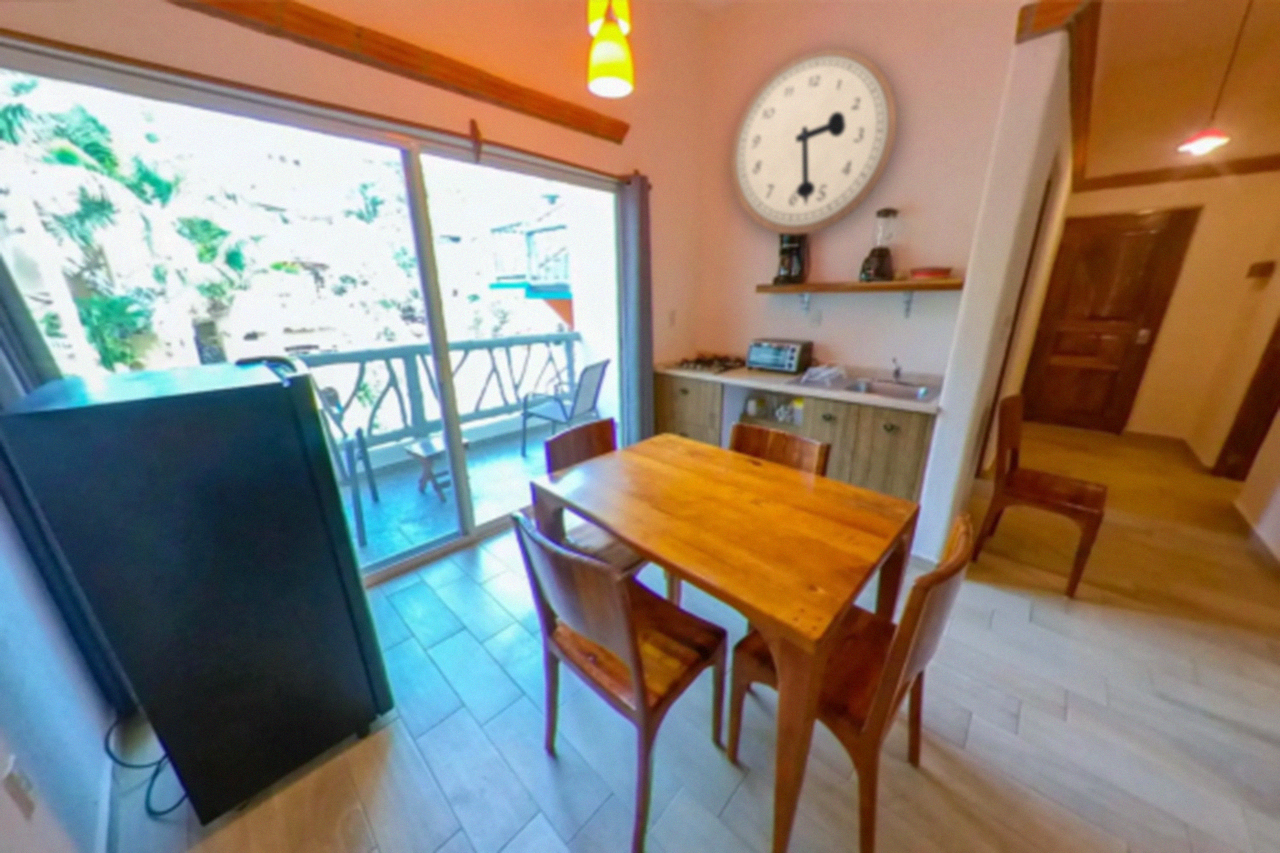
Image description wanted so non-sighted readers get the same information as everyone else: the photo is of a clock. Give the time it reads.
2:28
